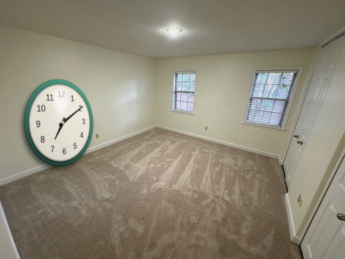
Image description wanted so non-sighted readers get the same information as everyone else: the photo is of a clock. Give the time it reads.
7:10
